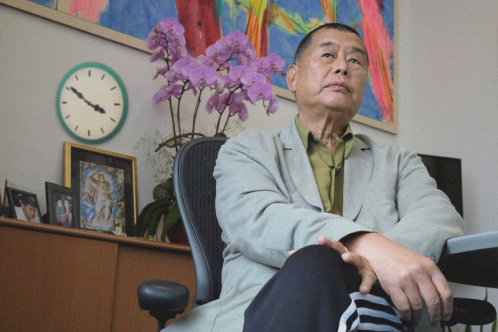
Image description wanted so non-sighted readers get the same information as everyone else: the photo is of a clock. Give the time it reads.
3:51
